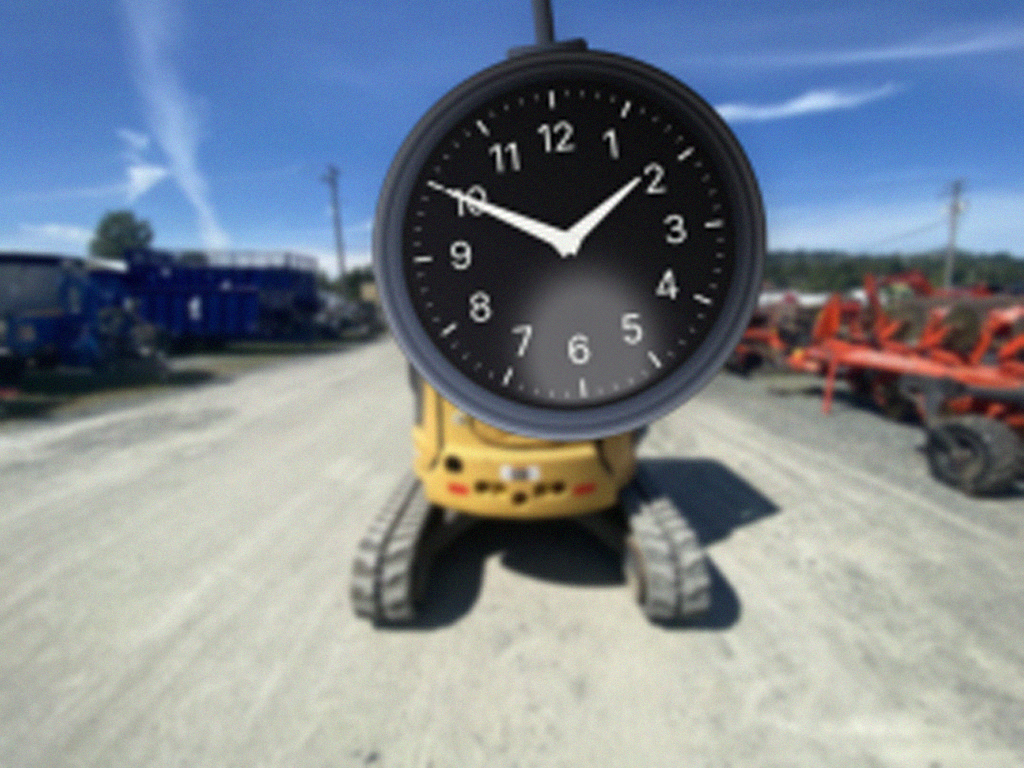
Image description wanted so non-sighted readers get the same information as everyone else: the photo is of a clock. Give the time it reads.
1:50
